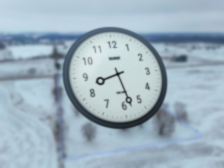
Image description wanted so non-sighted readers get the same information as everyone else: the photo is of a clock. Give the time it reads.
8:28
